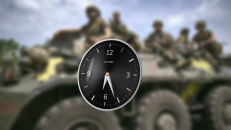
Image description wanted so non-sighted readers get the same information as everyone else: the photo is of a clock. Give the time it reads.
6:26
